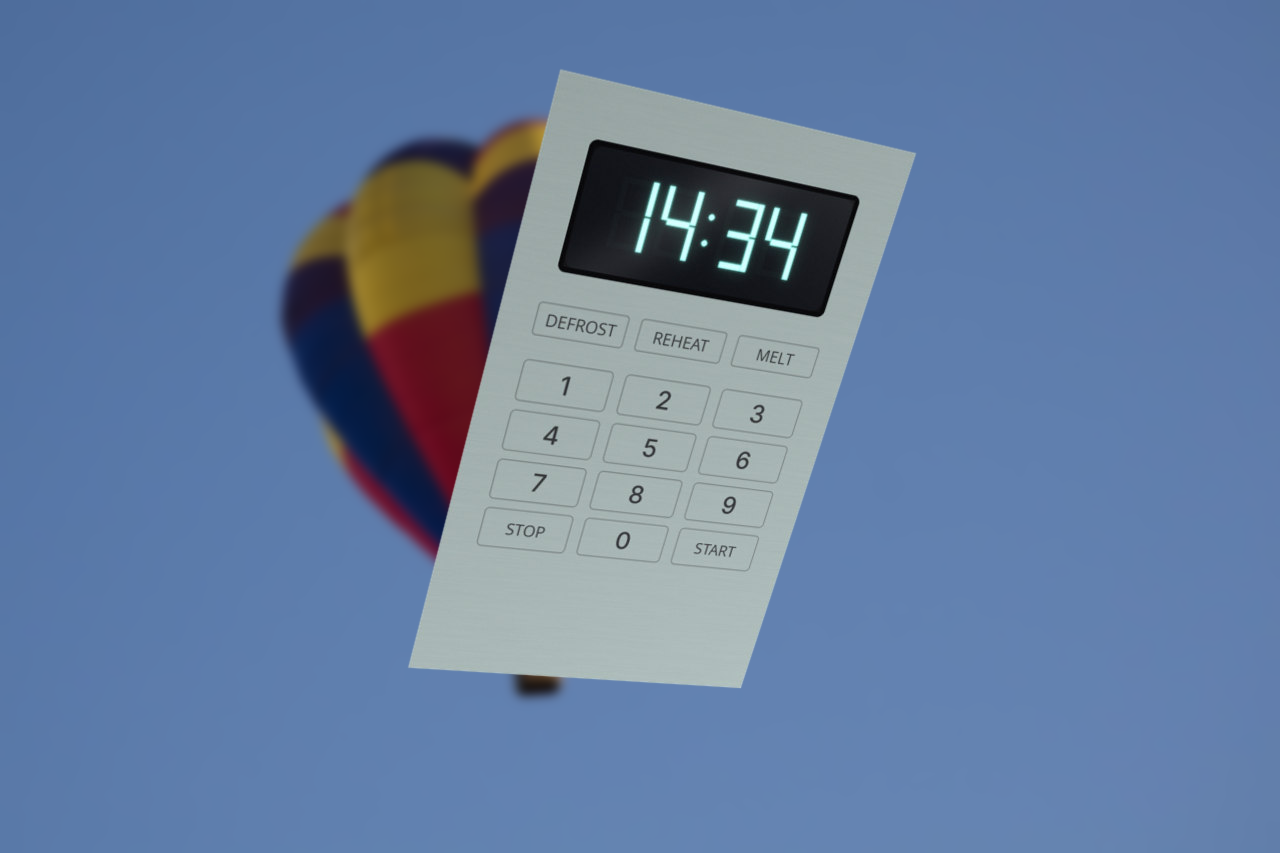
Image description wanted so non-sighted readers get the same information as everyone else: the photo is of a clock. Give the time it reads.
14:34
